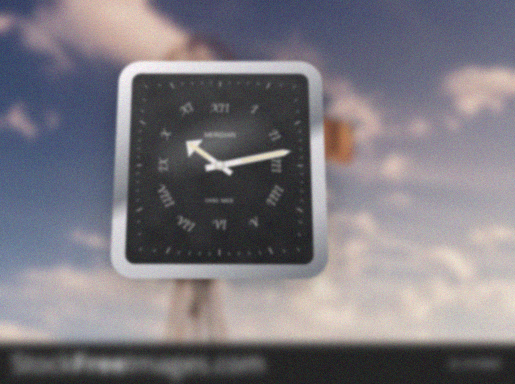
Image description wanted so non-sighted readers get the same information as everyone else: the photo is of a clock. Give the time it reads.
10:13
